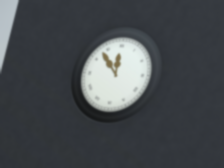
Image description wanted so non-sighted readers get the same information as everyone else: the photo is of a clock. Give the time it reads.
11:53
